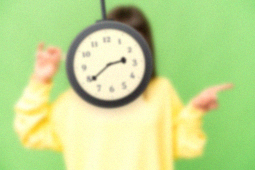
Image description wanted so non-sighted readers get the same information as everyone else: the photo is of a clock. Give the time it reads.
2:39
